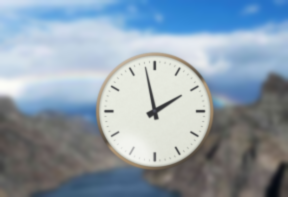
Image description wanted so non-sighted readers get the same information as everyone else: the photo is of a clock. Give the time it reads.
1:58
